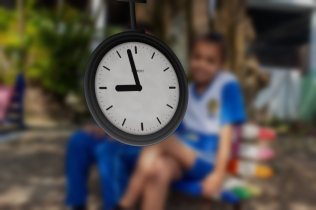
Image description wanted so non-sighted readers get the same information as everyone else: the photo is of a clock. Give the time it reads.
8:58
